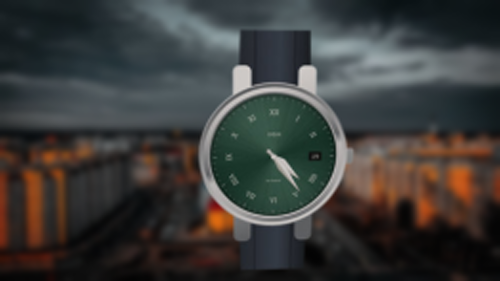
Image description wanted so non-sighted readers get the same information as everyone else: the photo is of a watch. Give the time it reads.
4:24
